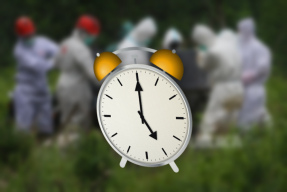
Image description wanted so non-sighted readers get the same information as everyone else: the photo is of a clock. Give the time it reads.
5:00
